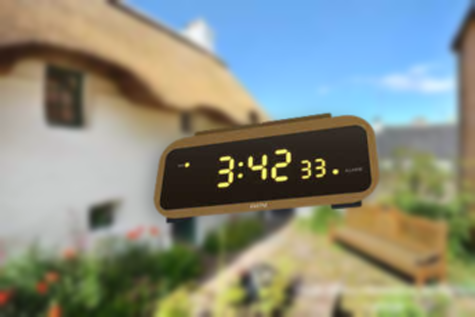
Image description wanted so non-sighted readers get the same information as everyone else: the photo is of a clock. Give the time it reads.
3:42:33
